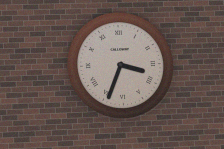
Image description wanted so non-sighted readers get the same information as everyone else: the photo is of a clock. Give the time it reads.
3:34
